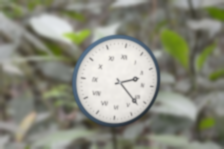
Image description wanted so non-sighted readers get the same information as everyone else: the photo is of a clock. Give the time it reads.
2:22
